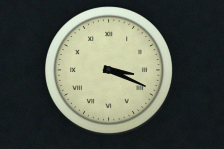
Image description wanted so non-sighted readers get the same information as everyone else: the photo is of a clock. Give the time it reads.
3:19
